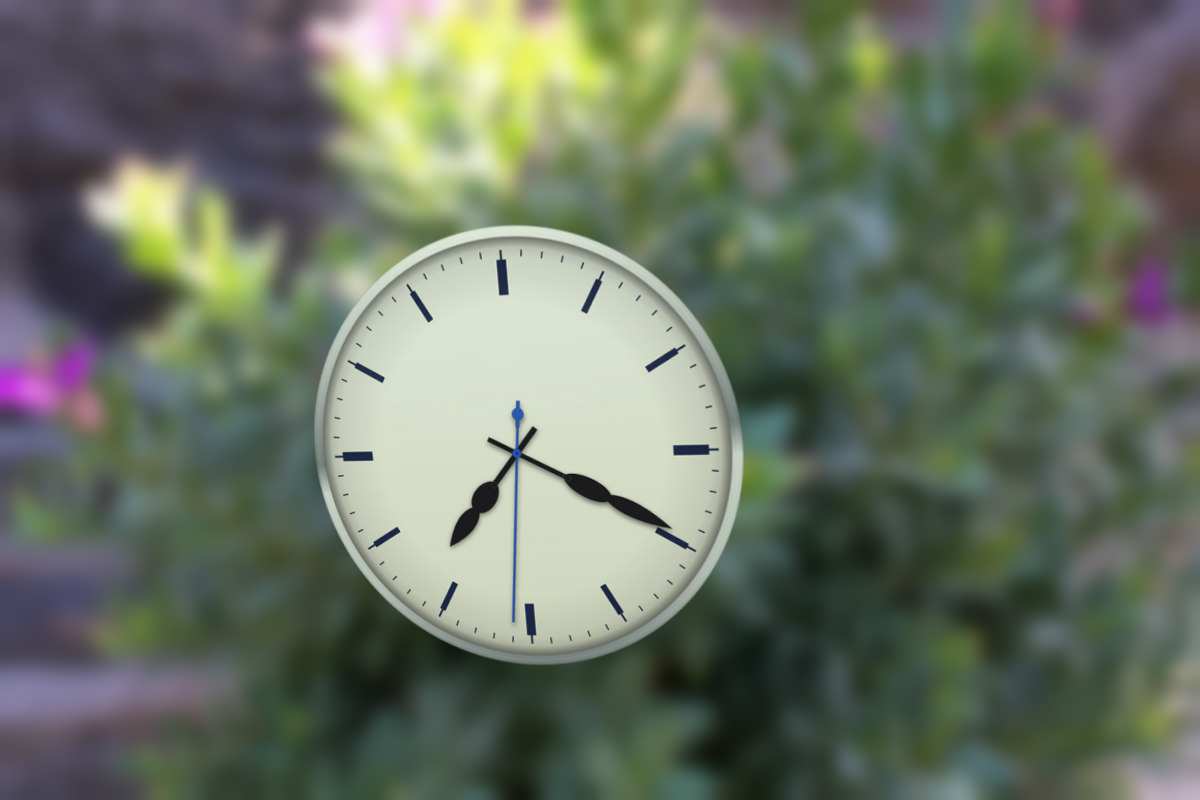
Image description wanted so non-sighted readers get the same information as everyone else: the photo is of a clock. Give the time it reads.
7:19:31
